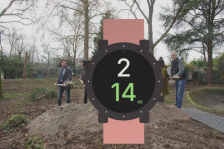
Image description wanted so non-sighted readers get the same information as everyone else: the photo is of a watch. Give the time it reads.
2:14
